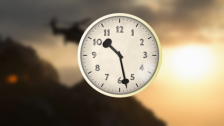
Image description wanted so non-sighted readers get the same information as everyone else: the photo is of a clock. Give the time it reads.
10:28
